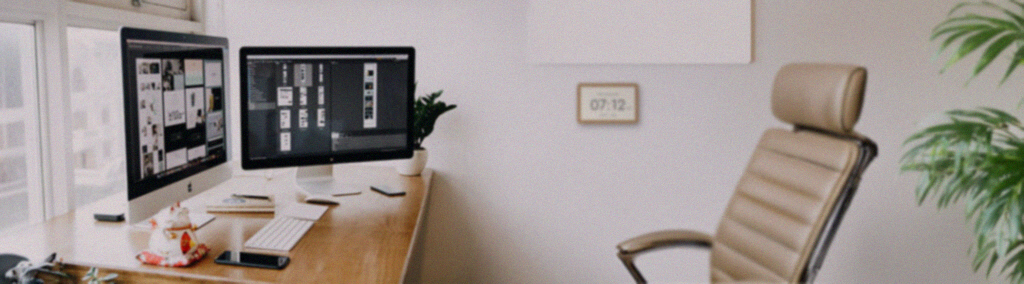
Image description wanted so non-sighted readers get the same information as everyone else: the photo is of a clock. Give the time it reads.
7:12
